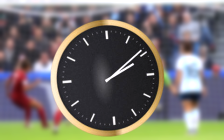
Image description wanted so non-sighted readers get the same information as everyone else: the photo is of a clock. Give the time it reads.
2:09
